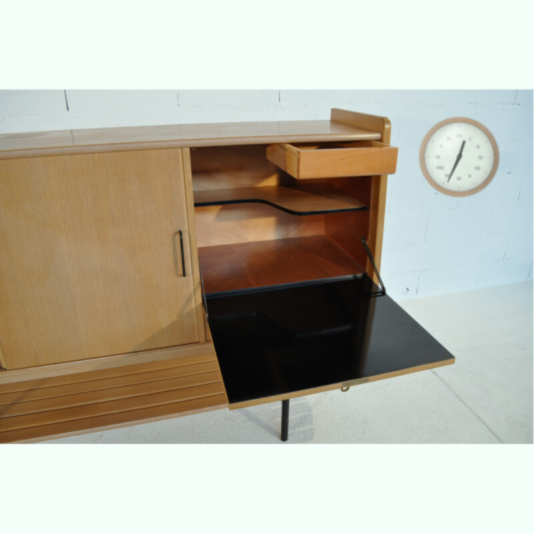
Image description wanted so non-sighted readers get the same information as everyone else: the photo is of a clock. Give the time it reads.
12:34
